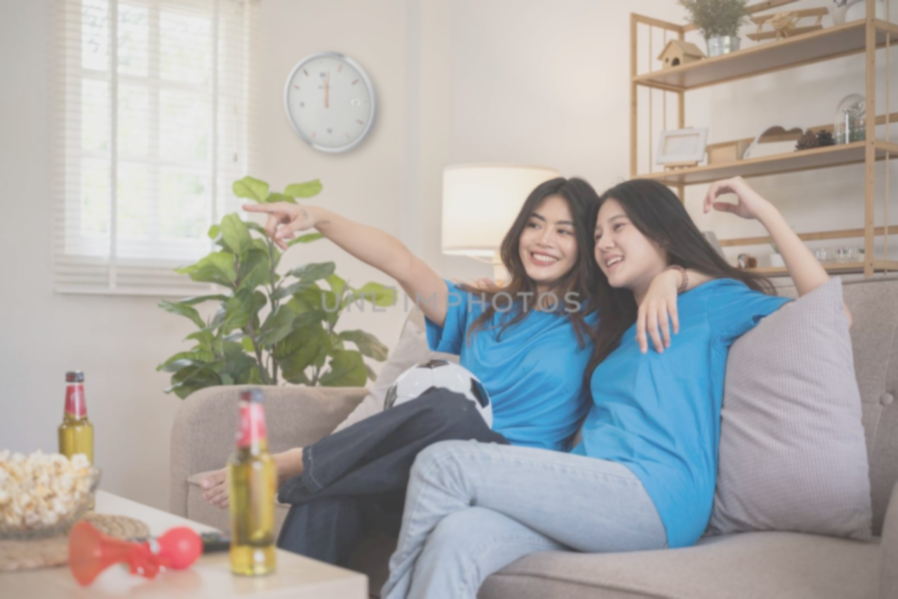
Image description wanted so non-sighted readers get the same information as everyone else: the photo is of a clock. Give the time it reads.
12:02
